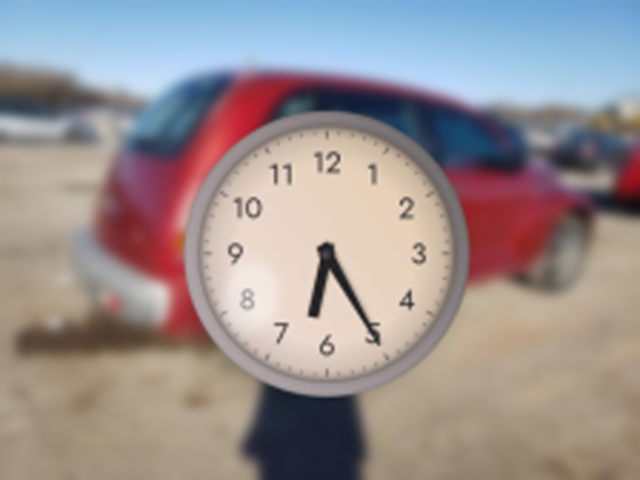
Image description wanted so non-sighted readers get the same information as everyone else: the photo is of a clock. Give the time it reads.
6:25
